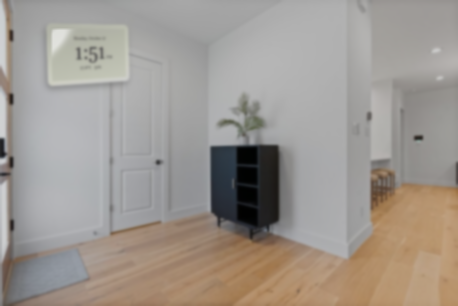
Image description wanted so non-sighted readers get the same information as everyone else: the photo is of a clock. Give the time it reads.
1:51
